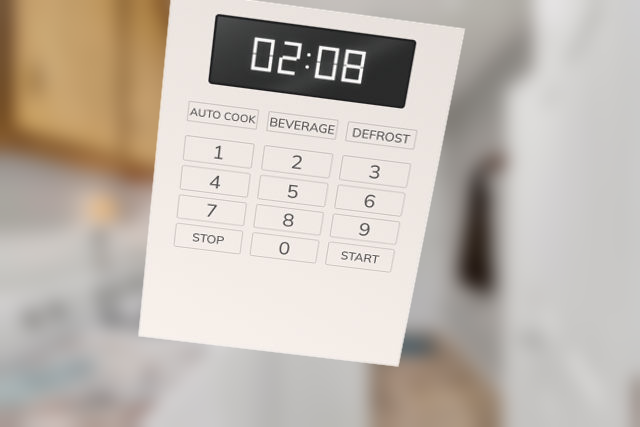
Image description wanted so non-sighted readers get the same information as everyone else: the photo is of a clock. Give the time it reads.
2:08
